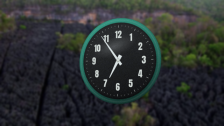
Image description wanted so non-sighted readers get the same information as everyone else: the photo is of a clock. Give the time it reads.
6:54
